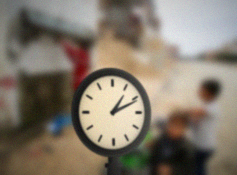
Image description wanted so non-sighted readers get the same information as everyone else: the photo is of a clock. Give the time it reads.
1:11
